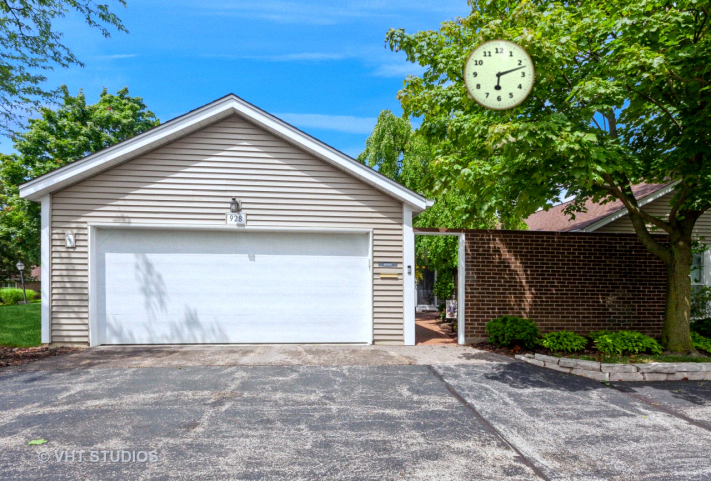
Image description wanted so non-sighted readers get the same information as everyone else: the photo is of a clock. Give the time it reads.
6:12
